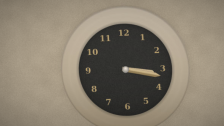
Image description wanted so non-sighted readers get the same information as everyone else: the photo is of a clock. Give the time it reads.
3:17
